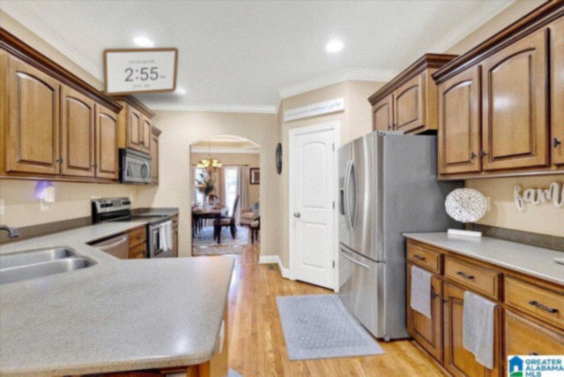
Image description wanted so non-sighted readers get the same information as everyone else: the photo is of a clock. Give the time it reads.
2:55
